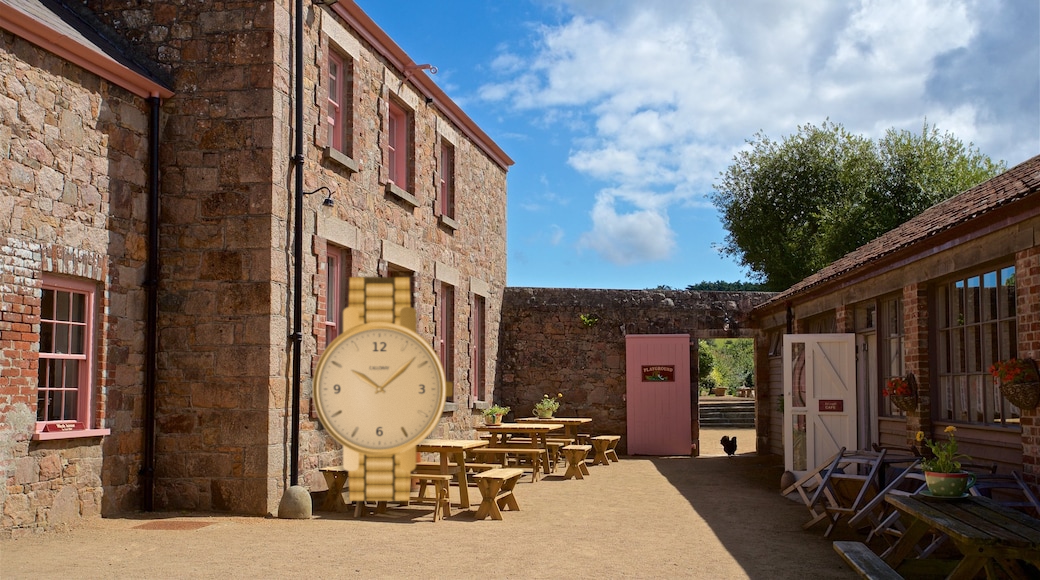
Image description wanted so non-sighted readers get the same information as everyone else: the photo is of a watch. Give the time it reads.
10:08
